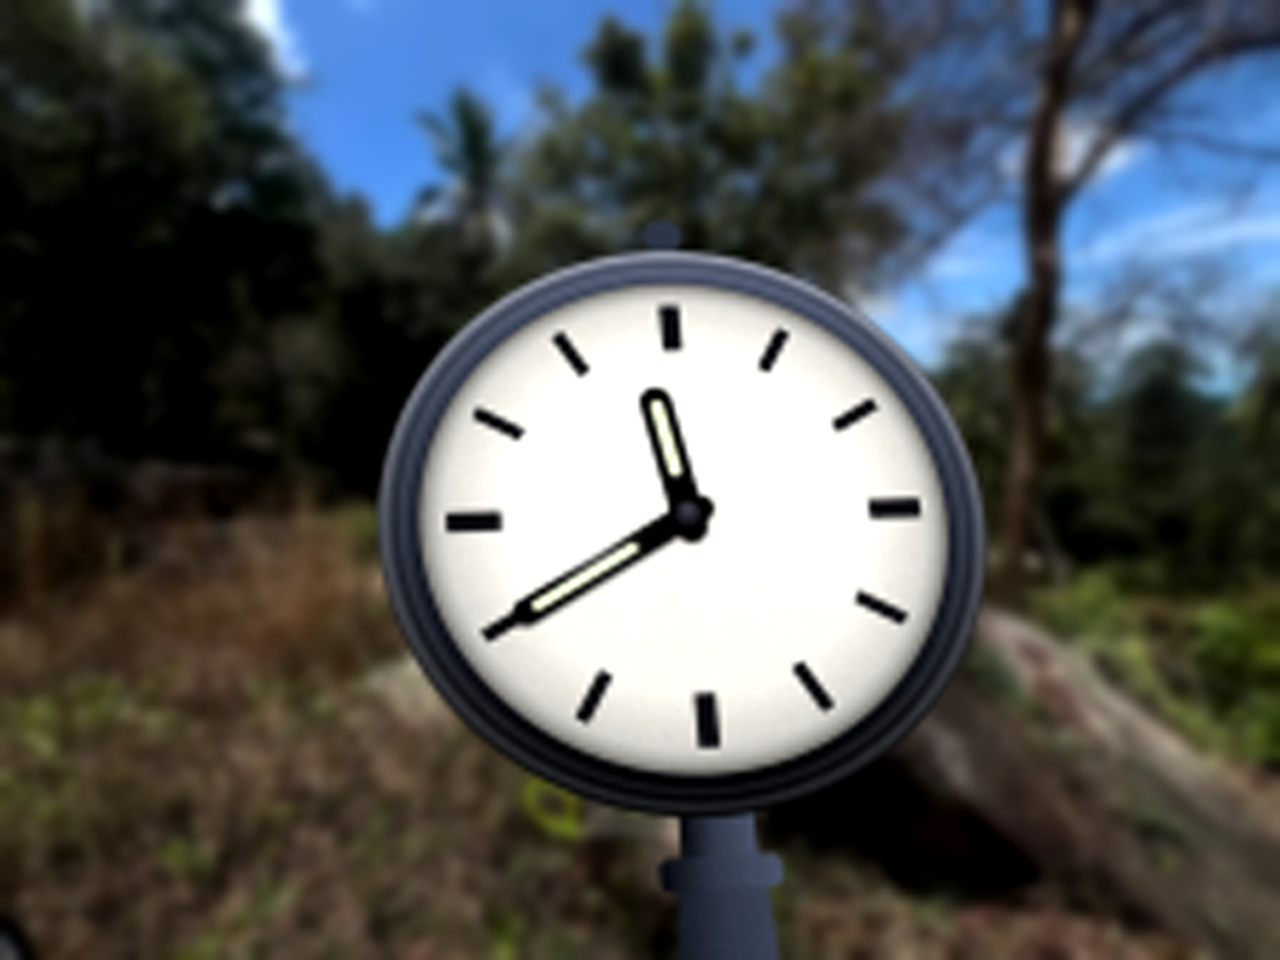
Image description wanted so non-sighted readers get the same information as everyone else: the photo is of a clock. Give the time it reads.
11:40
